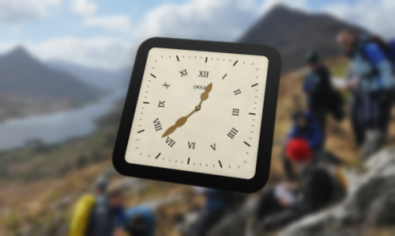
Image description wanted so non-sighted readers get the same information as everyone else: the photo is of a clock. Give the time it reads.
12:37
